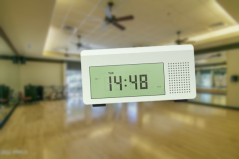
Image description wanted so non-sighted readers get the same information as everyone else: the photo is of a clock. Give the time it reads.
14:48
